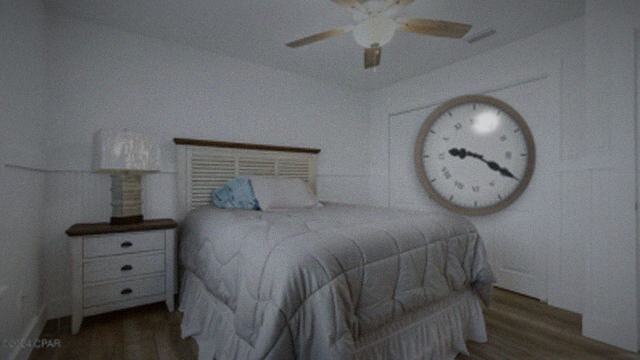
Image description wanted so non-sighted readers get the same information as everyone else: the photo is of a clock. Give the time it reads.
9:20
